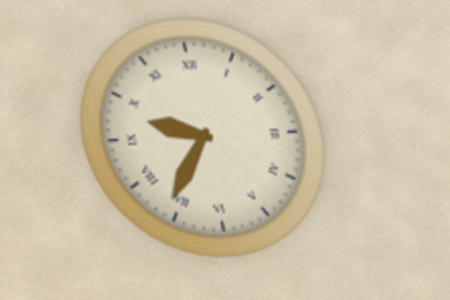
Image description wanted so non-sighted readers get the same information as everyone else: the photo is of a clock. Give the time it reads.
9:36
